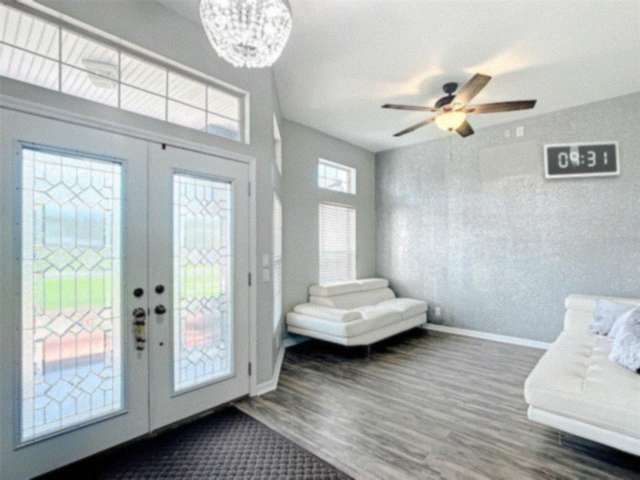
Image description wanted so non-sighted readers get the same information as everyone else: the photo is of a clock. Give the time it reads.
9:31
